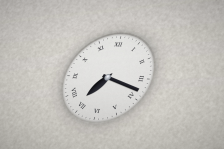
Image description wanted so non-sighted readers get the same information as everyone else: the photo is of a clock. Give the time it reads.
7:18
